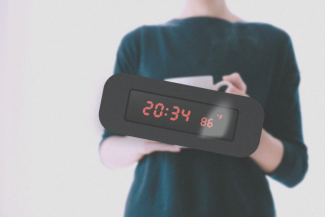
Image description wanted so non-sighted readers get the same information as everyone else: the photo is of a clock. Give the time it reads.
20:34
